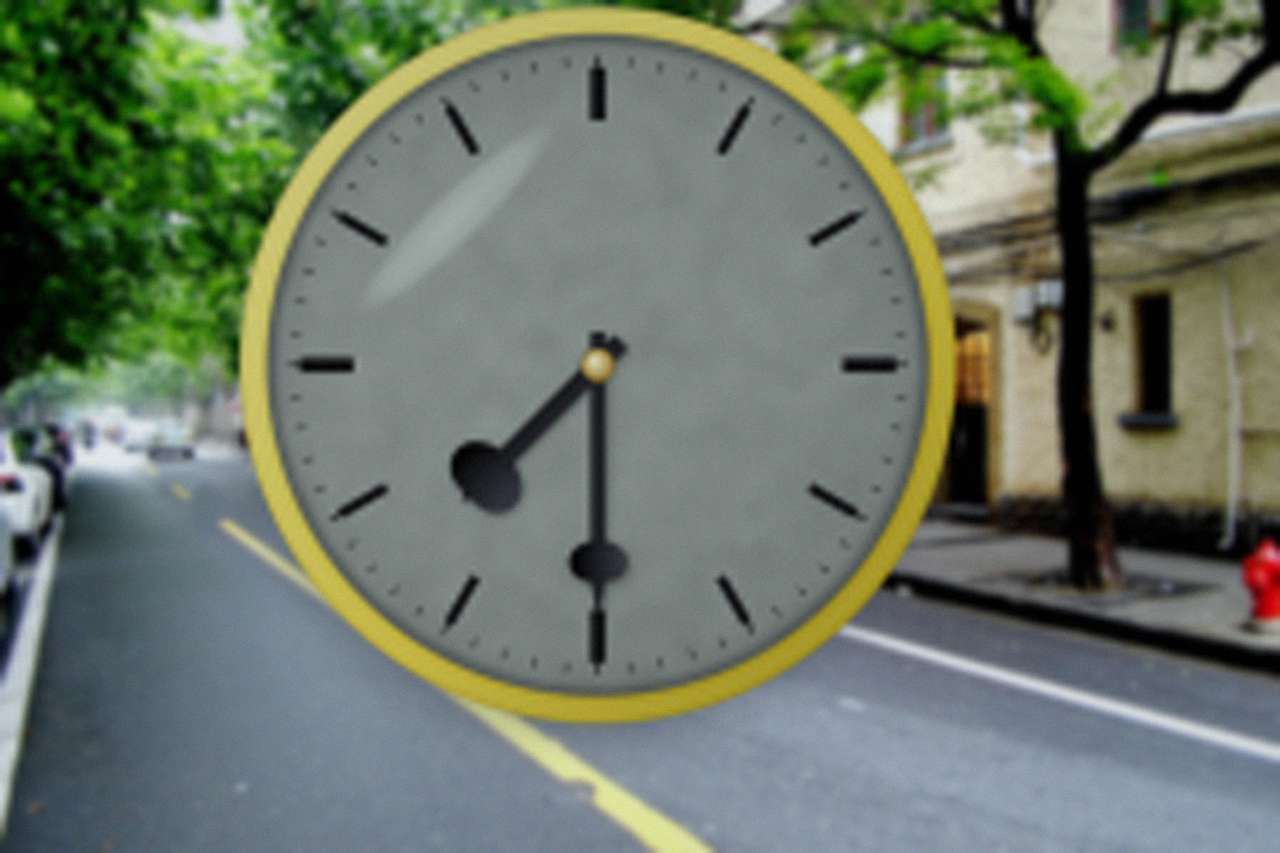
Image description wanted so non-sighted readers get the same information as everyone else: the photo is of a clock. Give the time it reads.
7:30
